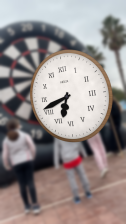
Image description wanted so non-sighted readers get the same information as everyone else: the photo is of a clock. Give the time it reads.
6:42
